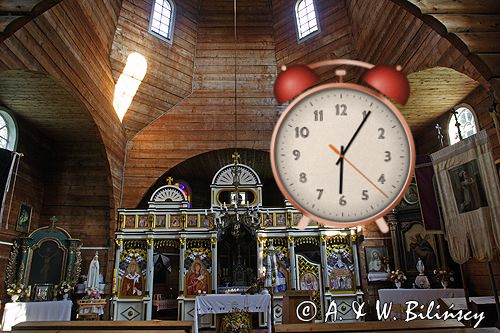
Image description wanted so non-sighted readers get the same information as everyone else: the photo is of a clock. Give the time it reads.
6:05:22
